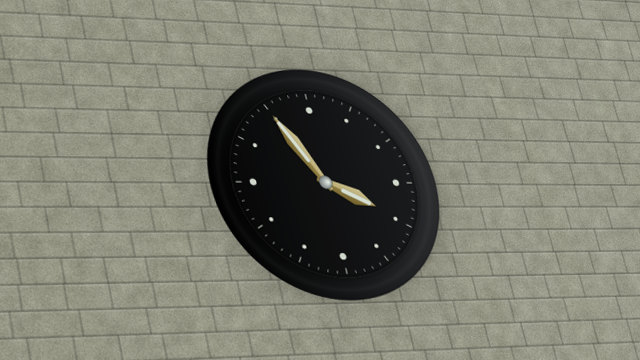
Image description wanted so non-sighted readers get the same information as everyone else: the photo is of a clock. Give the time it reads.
3:55
